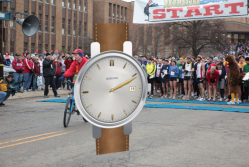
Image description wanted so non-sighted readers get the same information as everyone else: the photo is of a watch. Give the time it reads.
2:11
